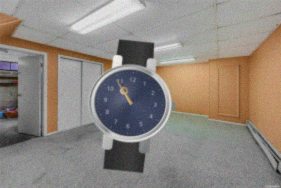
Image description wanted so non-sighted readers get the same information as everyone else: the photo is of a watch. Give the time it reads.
10:54
